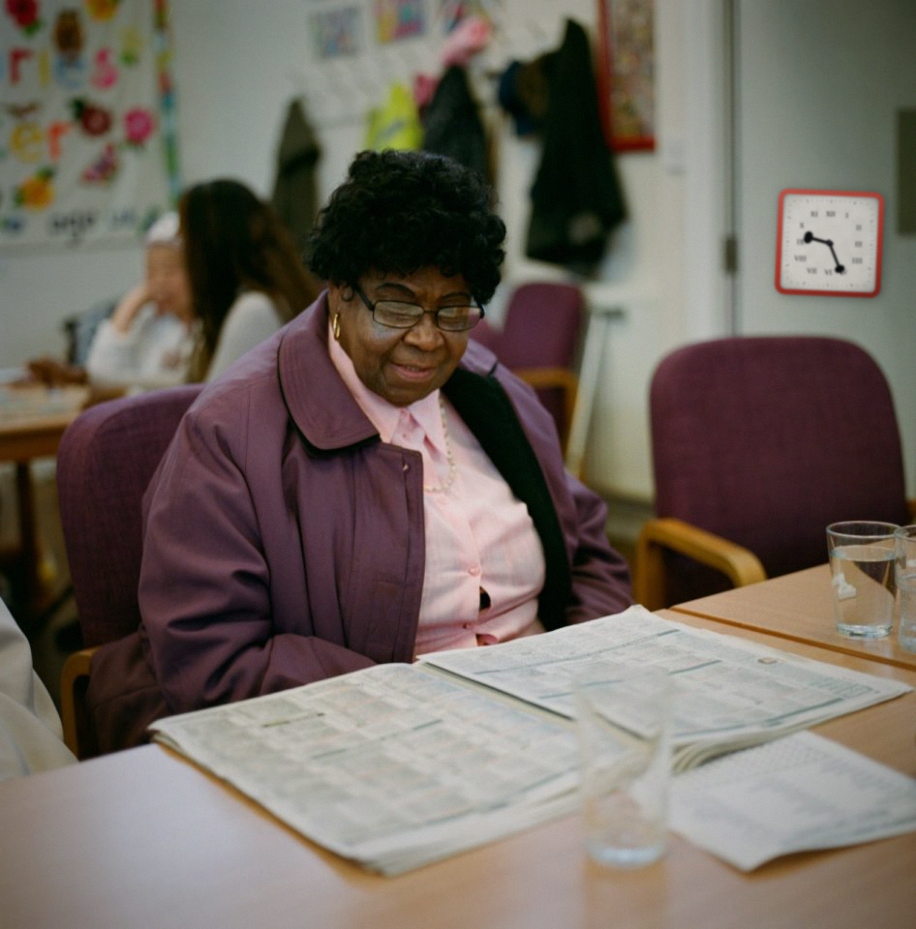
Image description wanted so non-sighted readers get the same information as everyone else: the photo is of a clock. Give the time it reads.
9:26
